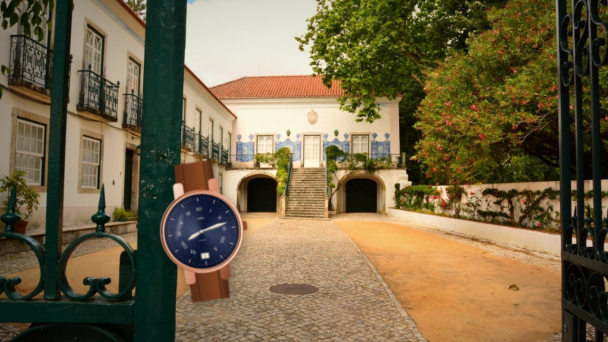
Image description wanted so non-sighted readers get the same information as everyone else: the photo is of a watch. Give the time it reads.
8:13
